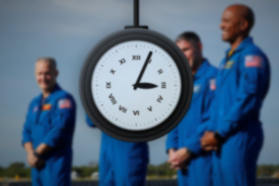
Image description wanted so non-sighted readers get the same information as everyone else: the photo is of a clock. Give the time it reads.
3:04
